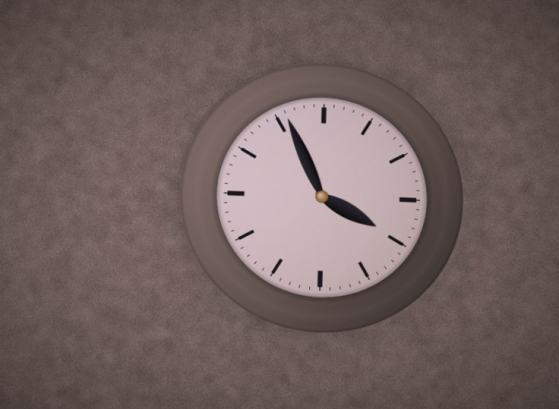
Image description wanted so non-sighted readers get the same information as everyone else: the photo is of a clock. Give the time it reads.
3:56
